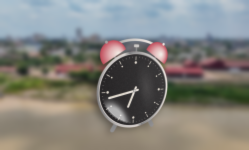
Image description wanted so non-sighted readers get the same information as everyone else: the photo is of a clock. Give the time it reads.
6:43
